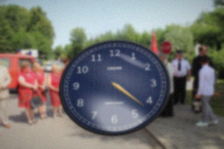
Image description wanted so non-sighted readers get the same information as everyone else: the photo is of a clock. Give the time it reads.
4:22
